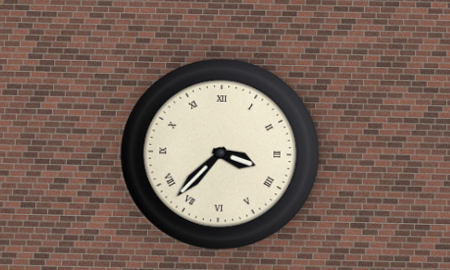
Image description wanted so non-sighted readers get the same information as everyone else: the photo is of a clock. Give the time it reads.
3:37
